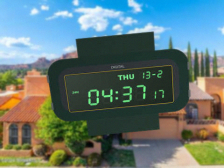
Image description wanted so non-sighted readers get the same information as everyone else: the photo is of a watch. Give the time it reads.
4:37:17
